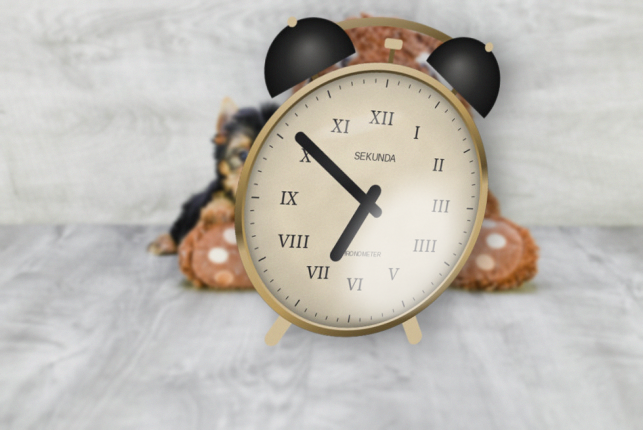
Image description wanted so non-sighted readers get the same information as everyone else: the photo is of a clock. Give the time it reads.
6:51
